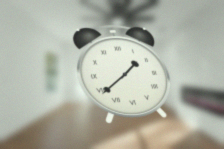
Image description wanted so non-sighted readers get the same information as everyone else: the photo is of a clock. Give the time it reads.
1:39
